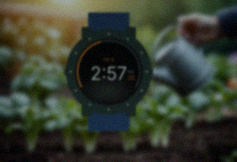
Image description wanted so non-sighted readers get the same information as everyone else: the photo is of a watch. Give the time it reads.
2:57
